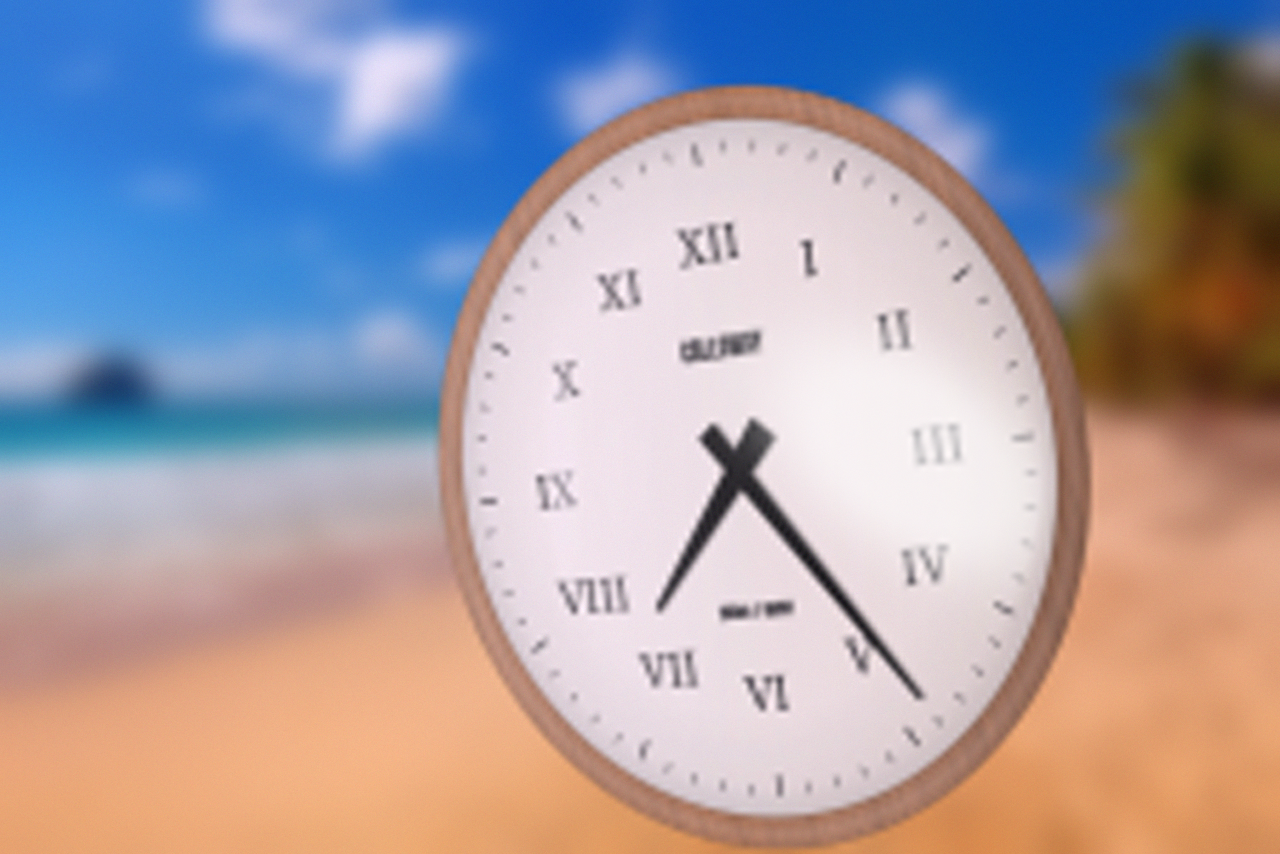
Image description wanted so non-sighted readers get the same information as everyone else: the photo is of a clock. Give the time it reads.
7:24
